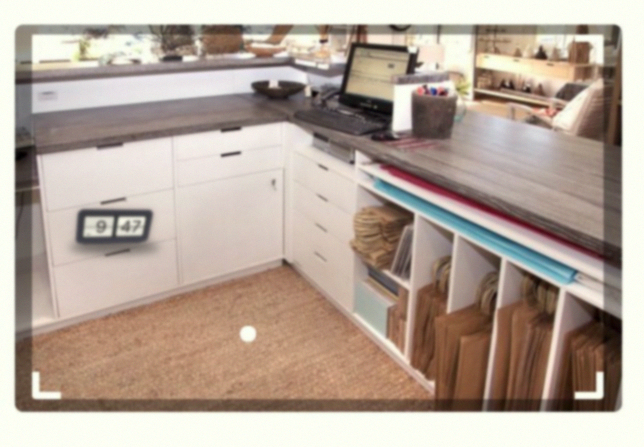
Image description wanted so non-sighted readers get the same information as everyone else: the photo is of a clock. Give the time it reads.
9:47
